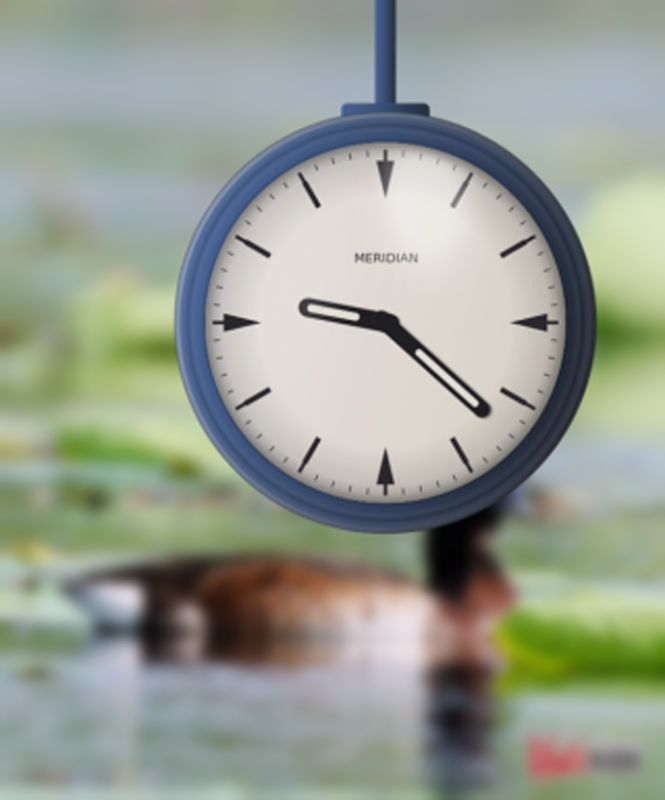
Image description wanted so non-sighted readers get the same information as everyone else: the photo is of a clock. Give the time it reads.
9:22
